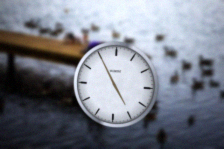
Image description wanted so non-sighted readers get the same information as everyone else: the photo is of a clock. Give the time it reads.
4:55
